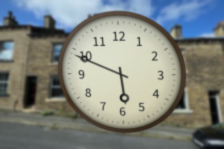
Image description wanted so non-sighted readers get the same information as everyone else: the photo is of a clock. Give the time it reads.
5:49
